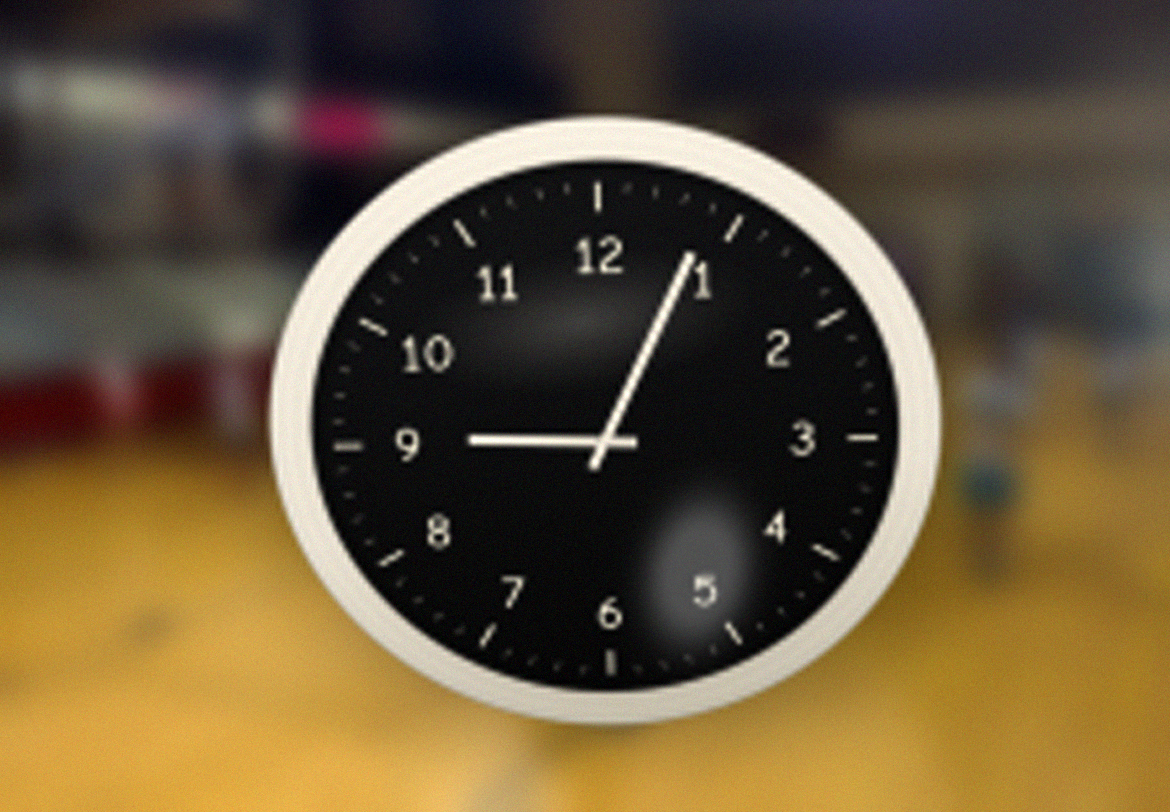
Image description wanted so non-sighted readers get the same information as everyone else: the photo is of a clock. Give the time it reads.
9:04
